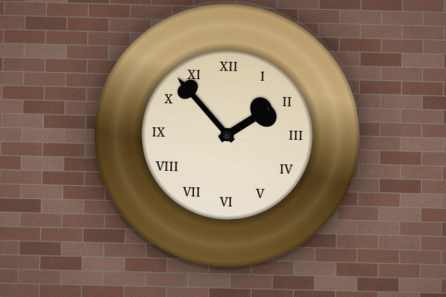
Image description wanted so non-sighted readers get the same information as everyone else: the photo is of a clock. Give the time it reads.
1:53
